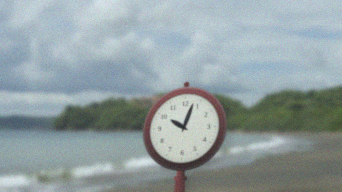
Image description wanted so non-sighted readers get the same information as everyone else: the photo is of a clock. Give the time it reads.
10:03
